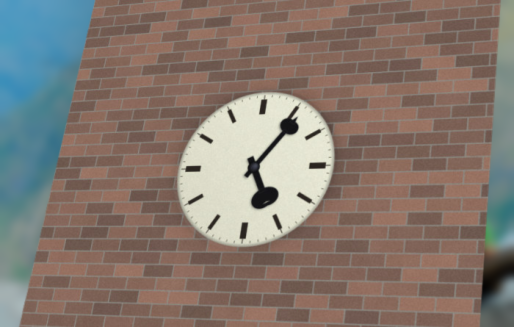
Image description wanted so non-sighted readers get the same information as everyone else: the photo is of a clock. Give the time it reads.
5:06
